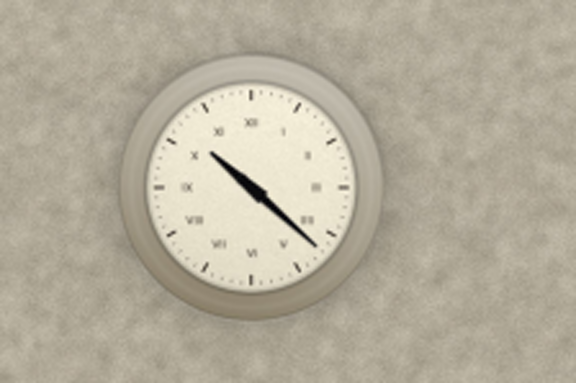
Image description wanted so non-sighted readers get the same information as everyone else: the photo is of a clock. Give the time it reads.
10:22
